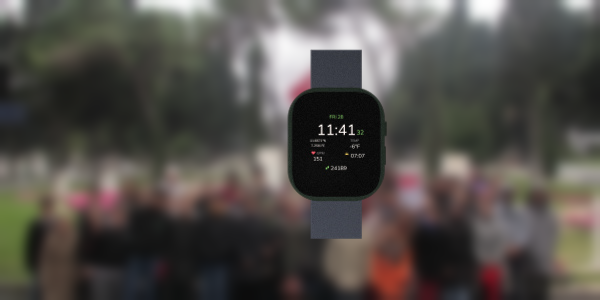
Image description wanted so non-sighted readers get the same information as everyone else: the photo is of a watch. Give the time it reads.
11:41
